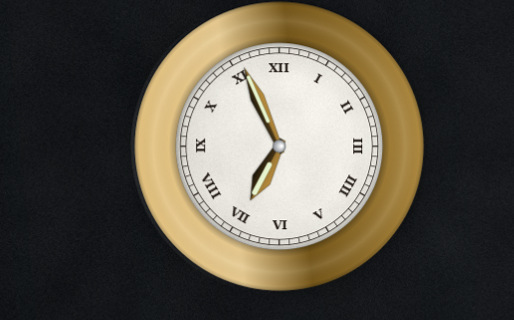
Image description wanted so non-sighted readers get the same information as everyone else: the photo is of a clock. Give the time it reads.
6:56
